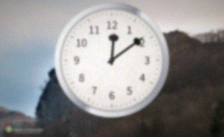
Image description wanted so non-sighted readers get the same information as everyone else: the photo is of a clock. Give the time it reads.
12:09
